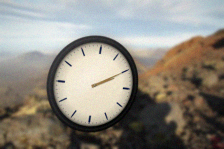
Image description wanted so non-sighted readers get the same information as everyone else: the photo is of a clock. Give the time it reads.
2:10
